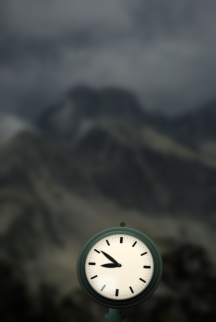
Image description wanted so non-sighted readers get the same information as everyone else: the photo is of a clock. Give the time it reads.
8:51
